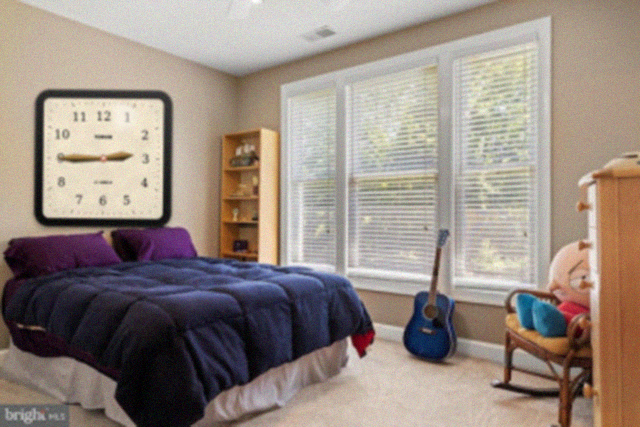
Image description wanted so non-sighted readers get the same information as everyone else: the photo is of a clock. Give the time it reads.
2:45
